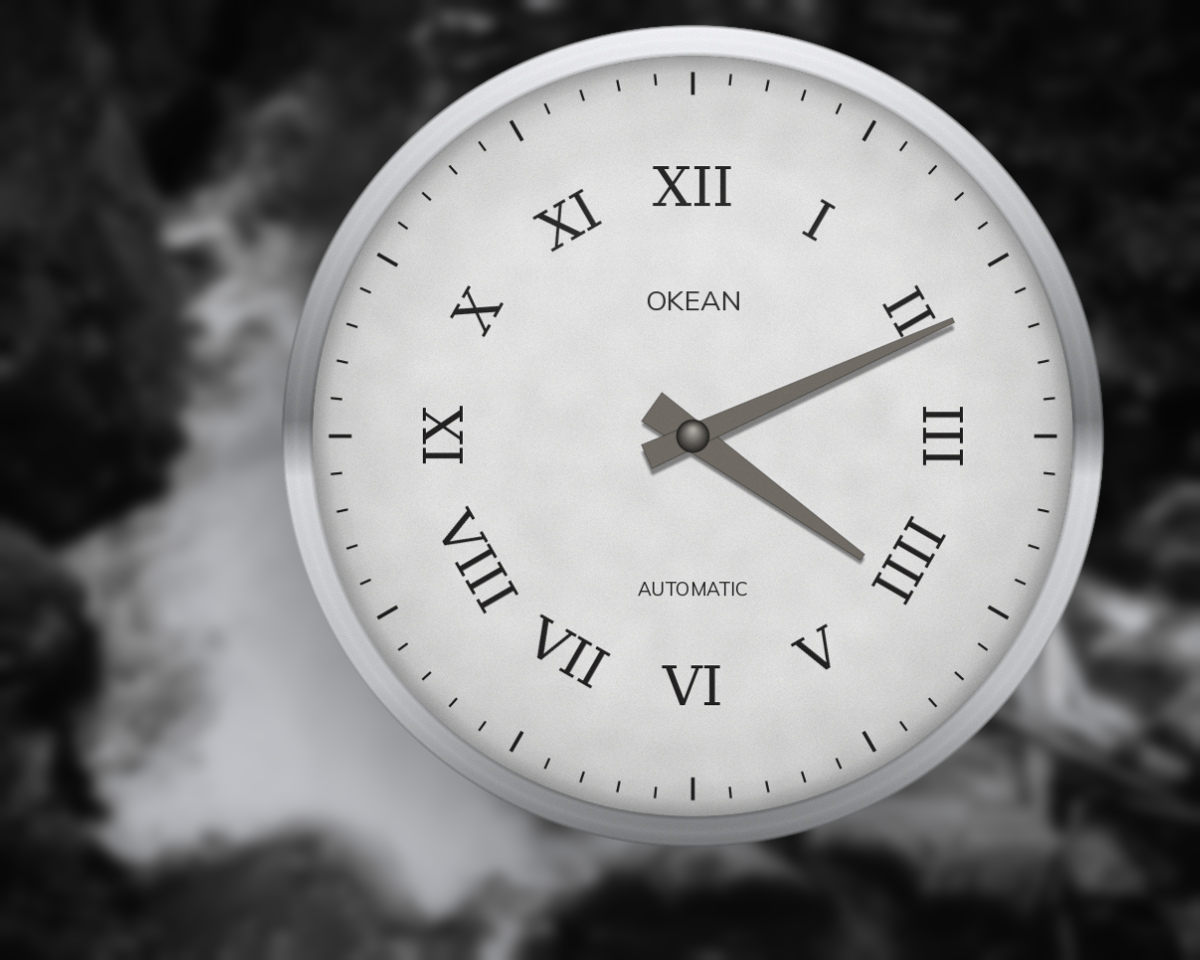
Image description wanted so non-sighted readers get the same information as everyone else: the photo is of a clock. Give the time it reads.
4:11
